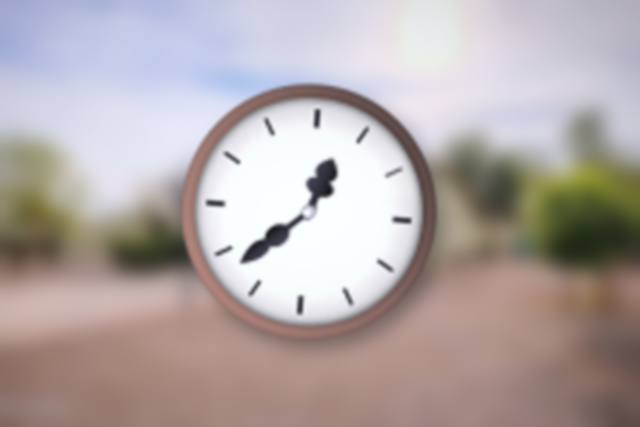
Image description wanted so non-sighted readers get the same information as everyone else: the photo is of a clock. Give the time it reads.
12:38
